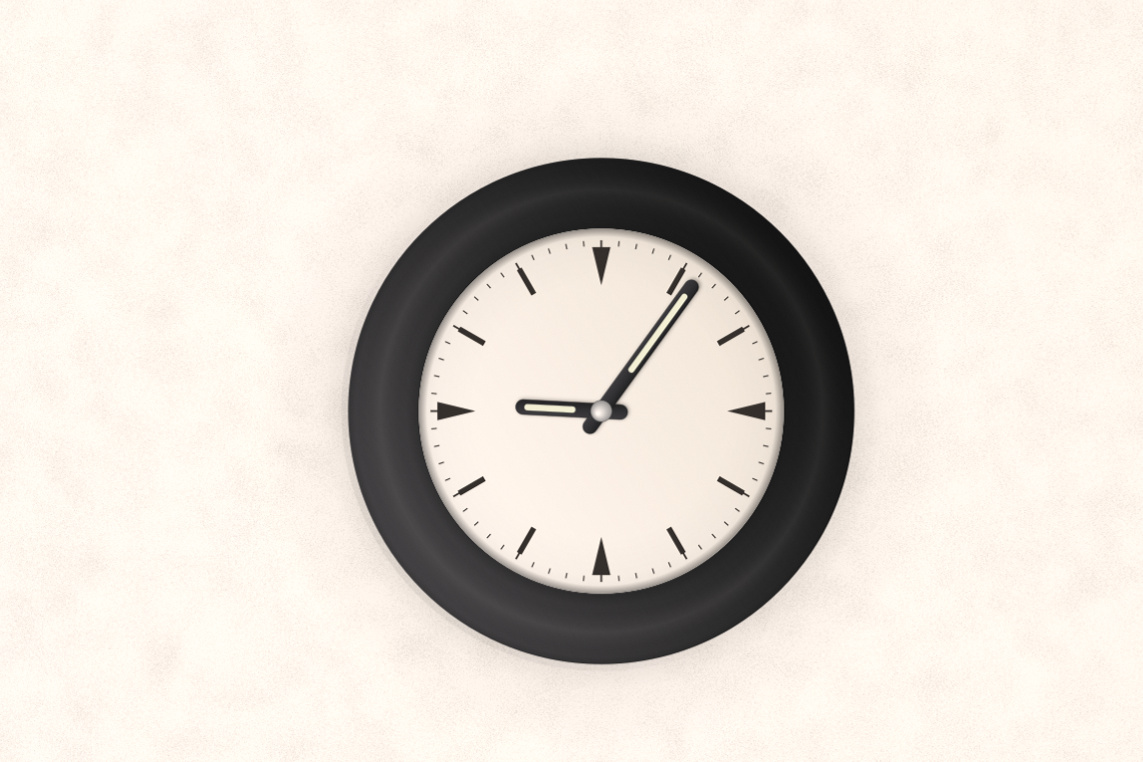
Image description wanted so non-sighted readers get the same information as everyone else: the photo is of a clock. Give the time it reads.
9:06
